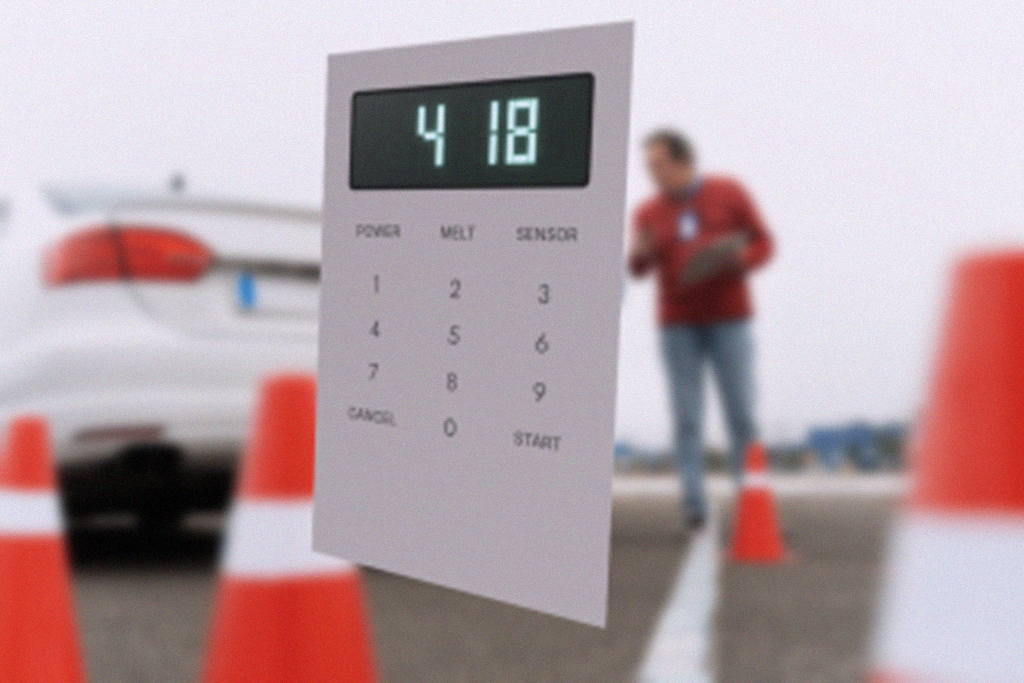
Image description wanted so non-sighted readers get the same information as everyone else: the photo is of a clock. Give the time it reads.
4:18
